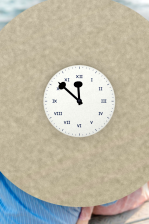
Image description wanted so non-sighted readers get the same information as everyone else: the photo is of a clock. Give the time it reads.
11:52
